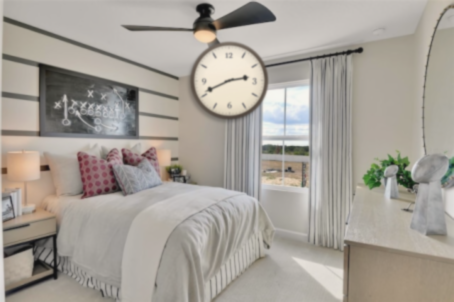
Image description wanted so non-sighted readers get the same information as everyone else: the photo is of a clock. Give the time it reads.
2:41
